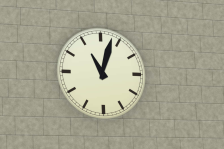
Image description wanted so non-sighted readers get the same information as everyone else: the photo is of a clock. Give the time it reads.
11:03
